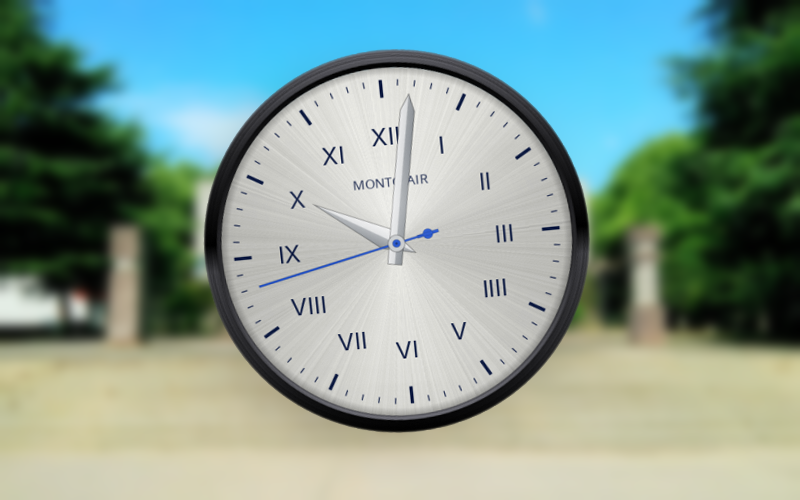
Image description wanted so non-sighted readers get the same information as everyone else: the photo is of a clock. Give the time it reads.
10:01:43
